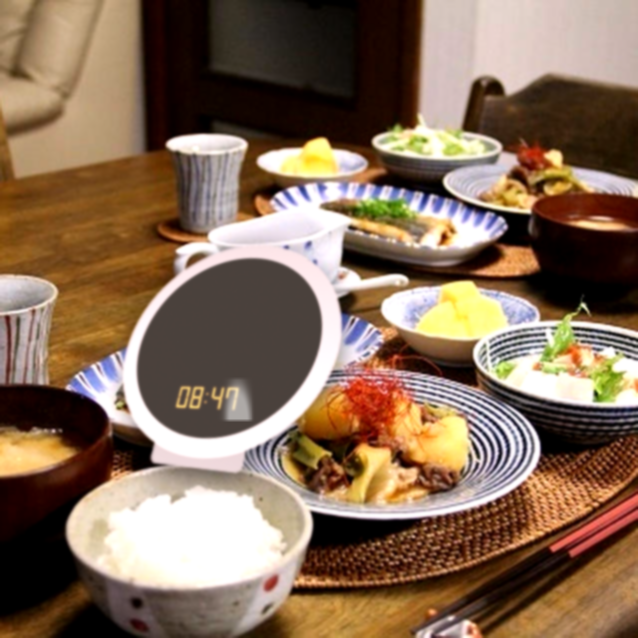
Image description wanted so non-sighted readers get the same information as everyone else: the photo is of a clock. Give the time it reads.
8:47
